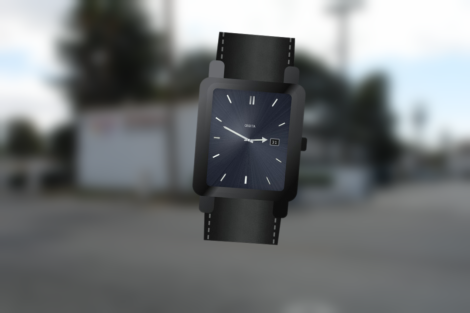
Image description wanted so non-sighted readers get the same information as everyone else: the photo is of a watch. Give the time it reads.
2:49
